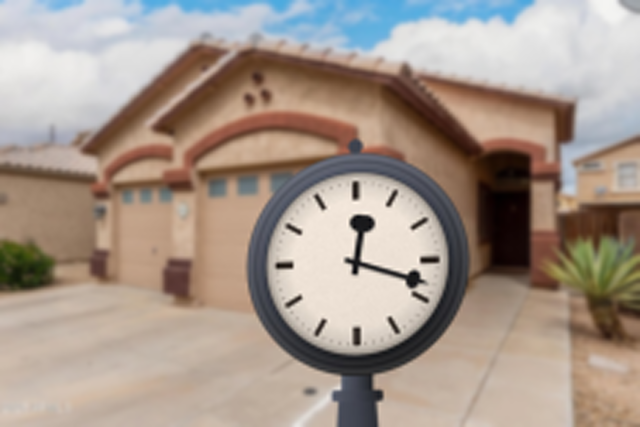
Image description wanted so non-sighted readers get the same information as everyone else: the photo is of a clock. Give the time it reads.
12:18
